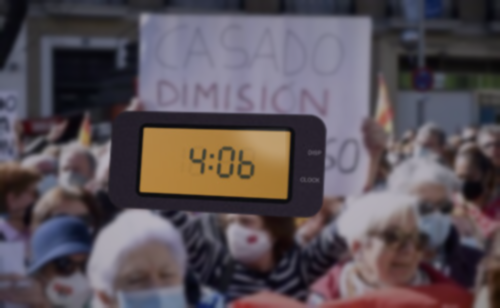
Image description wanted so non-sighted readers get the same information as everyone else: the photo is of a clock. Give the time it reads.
4:06
